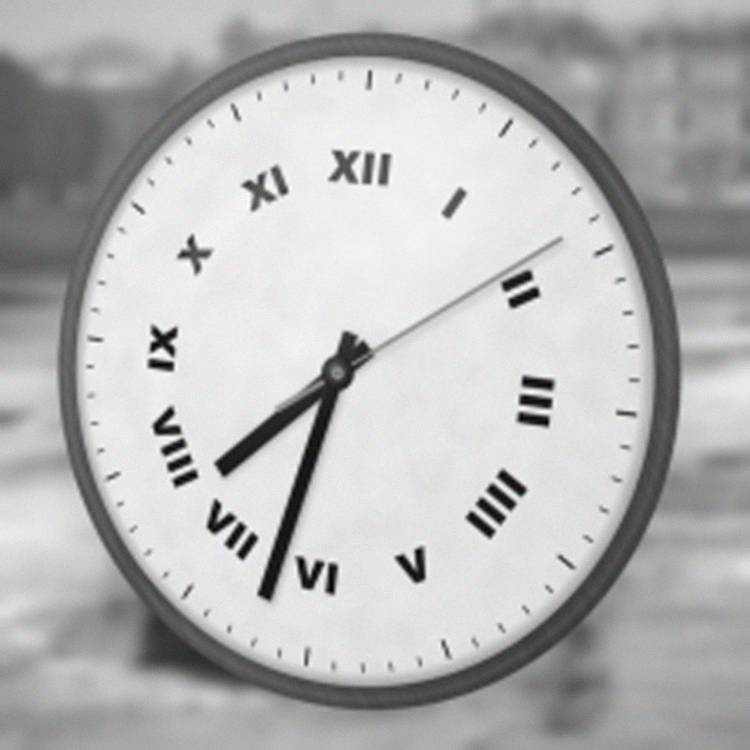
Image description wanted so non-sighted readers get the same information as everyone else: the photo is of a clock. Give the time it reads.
7:32:09
